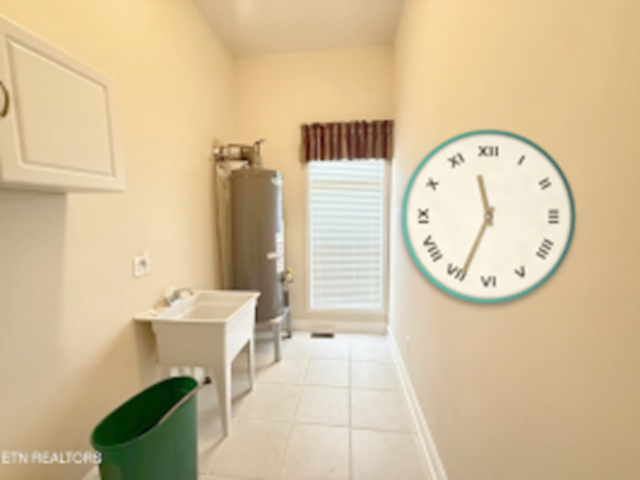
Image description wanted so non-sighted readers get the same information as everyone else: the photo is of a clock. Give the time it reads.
11:34
